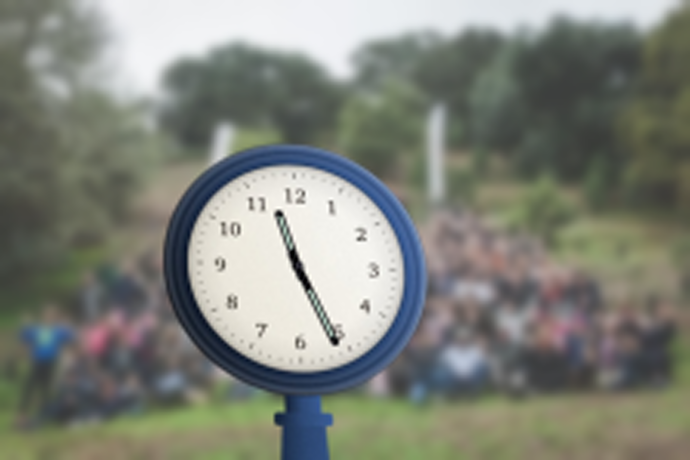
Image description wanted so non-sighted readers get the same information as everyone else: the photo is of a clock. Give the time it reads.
11:26
